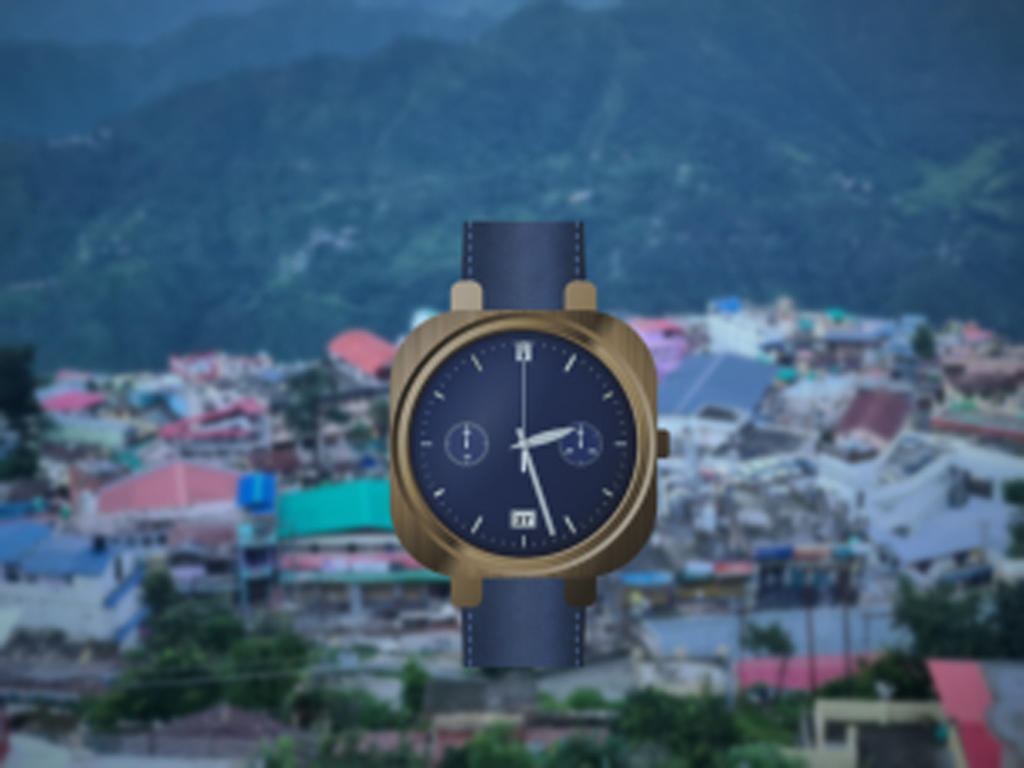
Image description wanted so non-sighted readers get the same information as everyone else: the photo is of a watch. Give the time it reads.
2:27
